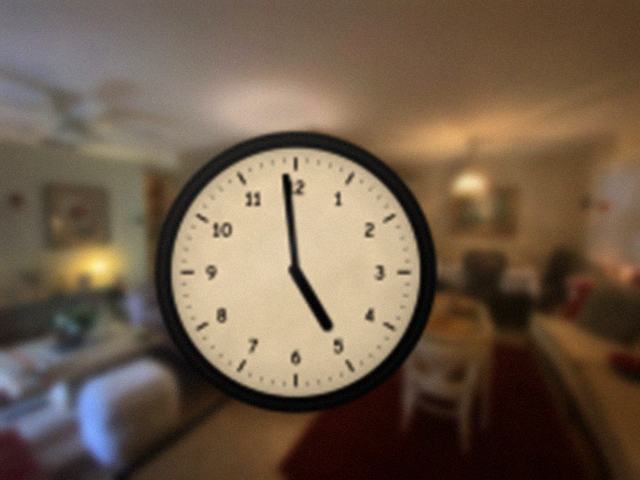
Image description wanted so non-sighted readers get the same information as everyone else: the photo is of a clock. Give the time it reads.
4:59
